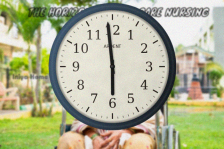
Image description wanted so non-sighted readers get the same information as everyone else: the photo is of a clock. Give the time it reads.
5:59
